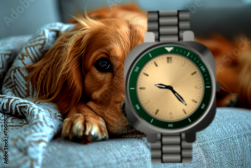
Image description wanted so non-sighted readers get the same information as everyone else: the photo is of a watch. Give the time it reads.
9:23
